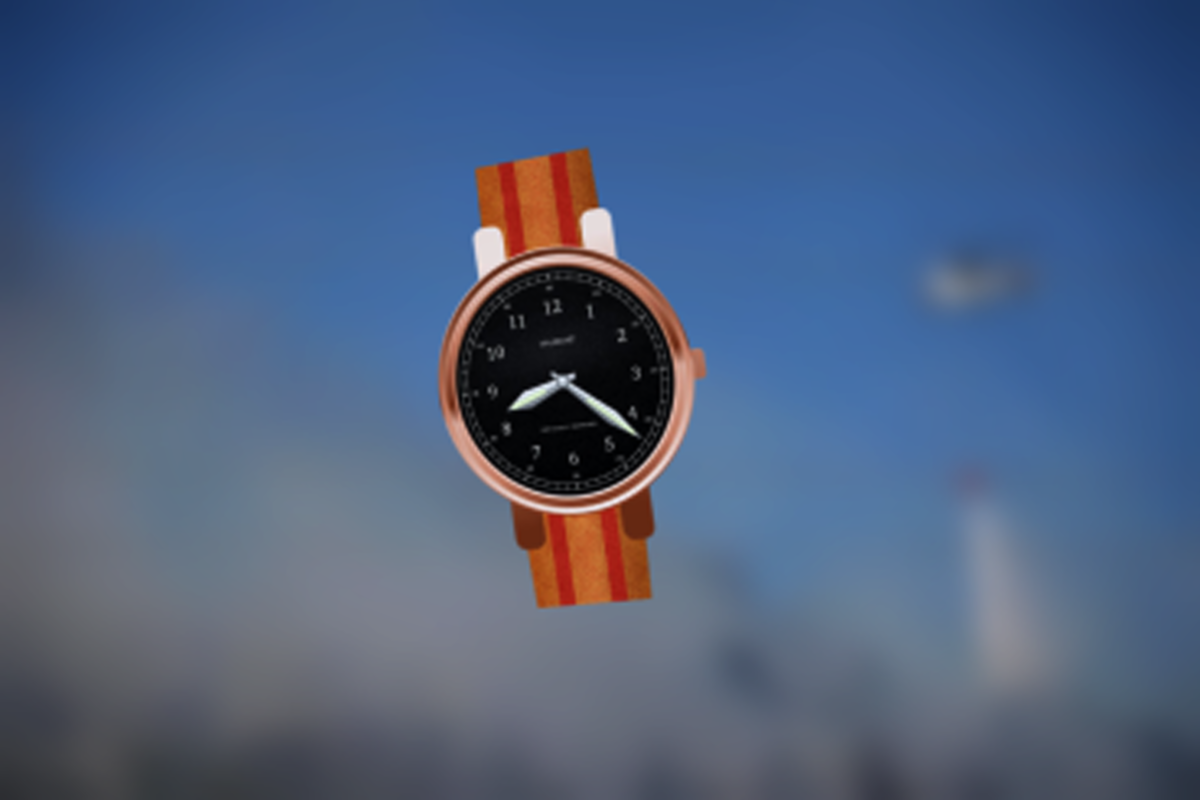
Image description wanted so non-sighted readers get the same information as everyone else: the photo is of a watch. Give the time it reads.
8:22
